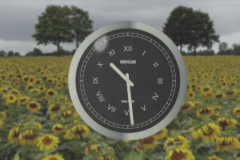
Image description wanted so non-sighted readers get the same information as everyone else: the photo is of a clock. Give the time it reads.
10:29
